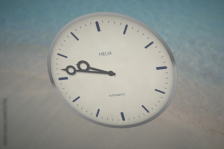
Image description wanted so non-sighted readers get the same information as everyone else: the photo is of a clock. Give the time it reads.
9:47
